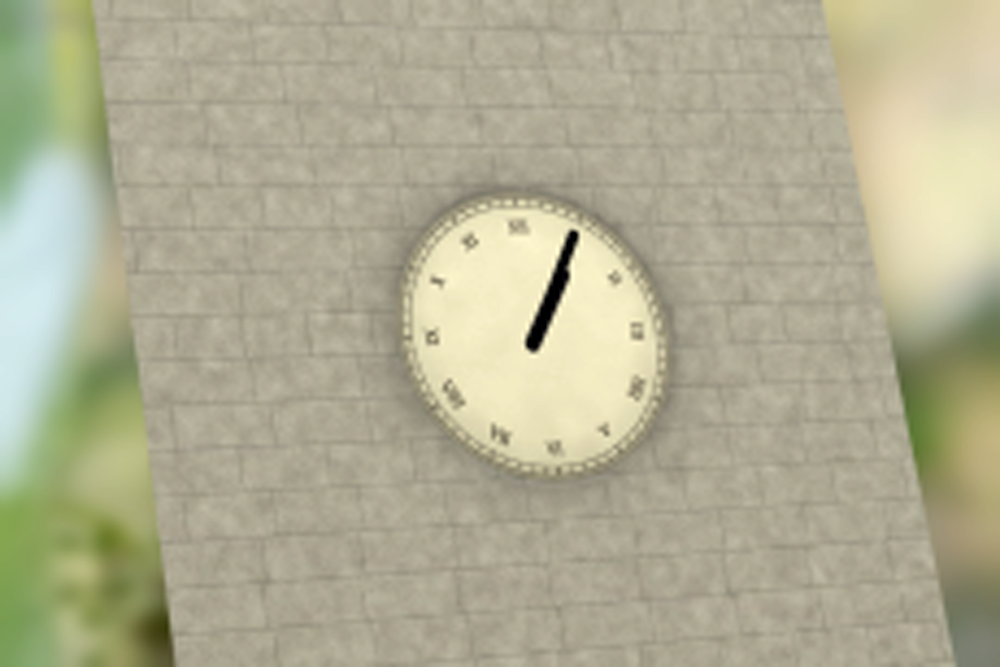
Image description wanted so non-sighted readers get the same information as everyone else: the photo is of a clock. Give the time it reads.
1:05
